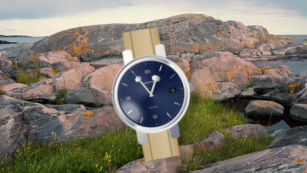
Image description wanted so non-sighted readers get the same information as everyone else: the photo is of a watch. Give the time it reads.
12:55
